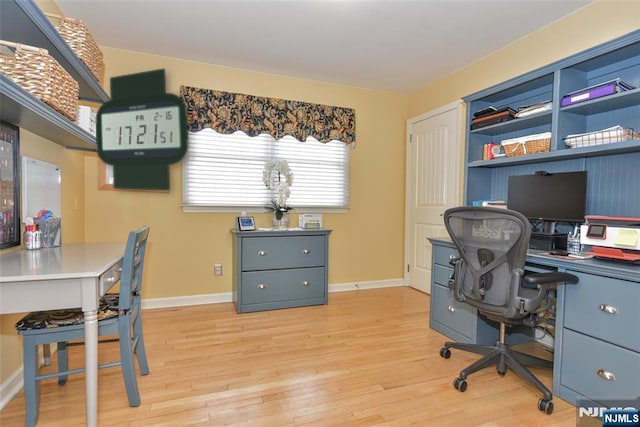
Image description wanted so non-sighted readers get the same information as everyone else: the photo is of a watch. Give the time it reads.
17:21:51
